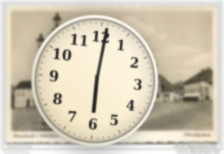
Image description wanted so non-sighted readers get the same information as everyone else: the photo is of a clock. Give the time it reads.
6:01
